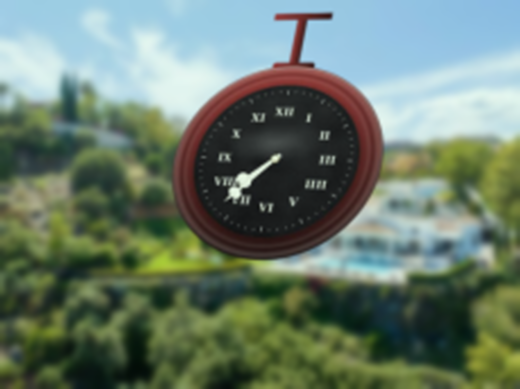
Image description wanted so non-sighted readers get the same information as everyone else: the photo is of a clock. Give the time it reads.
7:37
